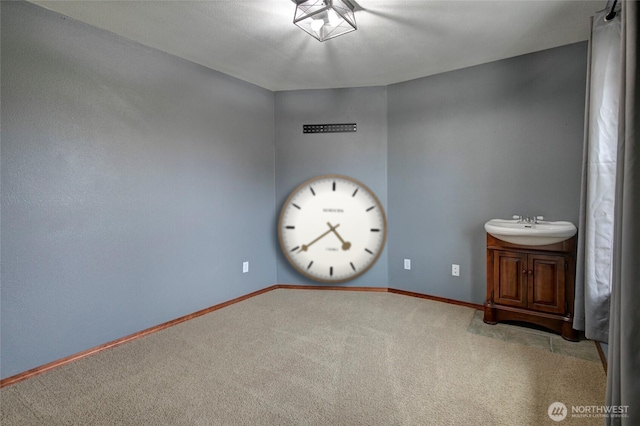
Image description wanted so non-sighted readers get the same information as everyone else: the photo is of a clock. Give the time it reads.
4:39
